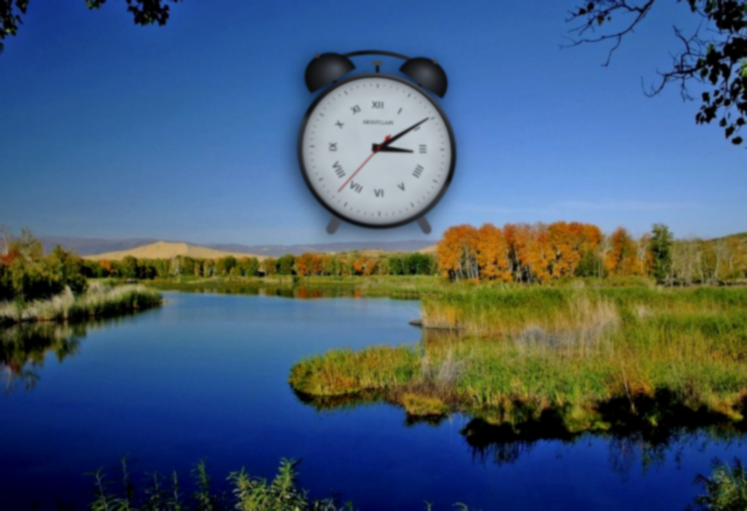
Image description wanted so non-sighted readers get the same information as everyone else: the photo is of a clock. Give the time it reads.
3:09:37
